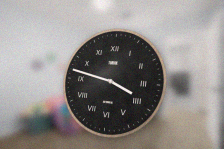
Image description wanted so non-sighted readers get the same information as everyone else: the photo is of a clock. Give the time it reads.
3:47
